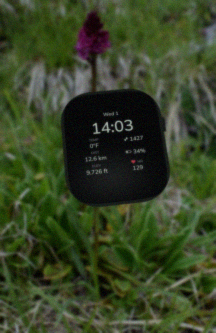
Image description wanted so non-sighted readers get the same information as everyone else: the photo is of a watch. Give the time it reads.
14:03
